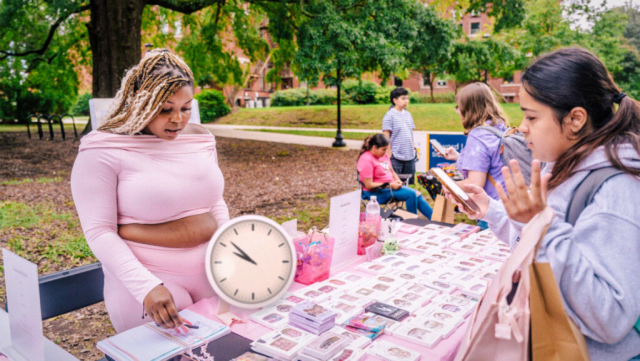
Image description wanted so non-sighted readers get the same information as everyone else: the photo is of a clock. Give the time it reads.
9:52
